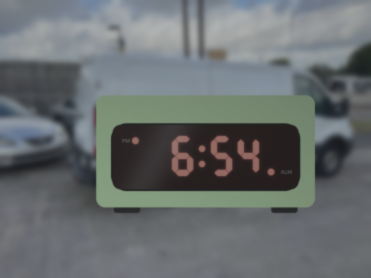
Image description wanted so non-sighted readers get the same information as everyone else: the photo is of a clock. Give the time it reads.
6:54
